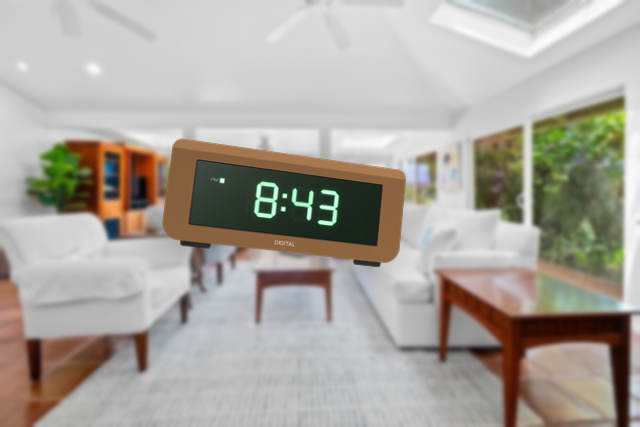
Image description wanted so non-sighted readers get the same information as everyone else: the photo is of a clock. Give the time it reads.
8:43
